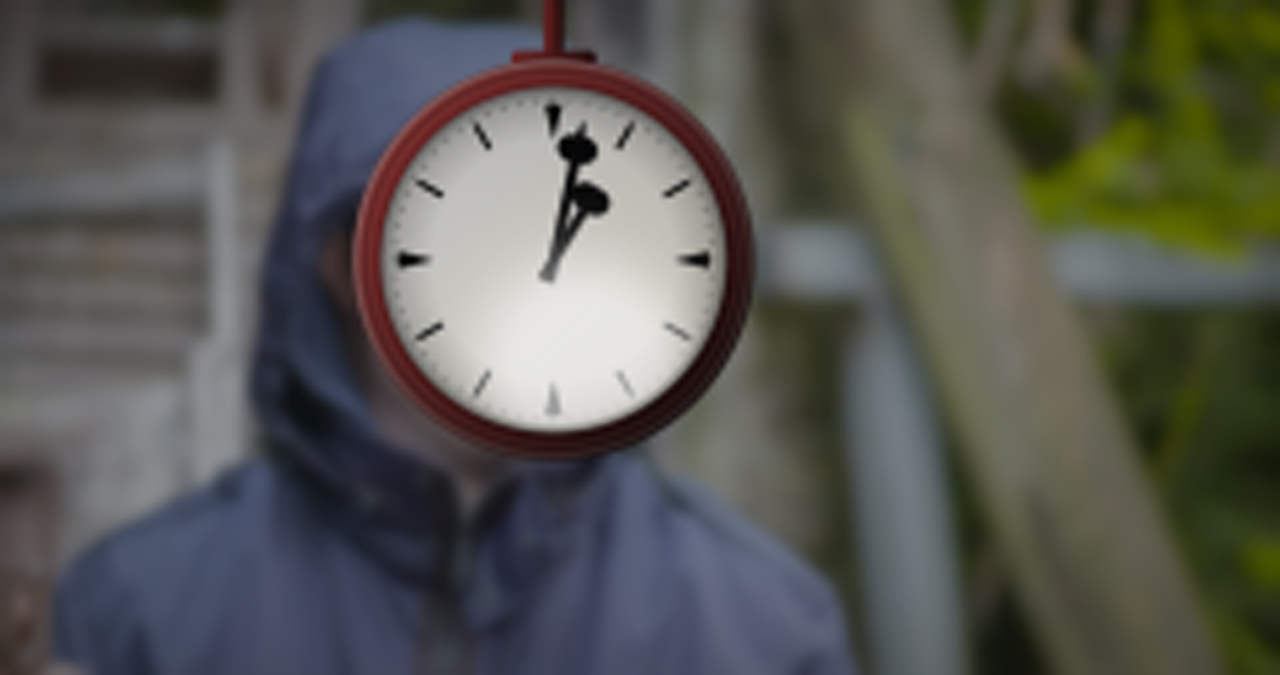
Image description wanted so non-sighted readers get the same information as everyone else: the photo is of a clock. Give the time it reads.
1:02
